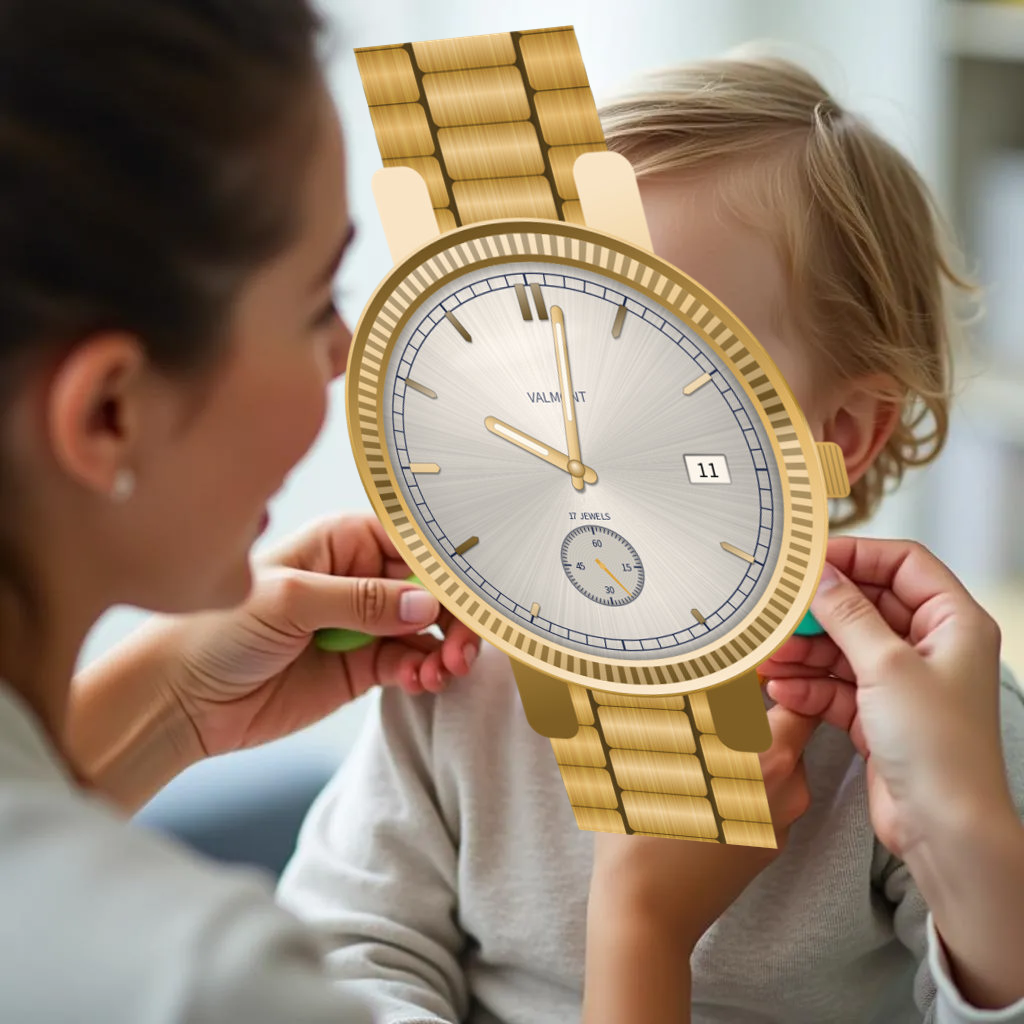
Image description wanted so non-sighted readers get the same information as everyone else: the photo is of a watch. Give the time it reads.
10:01:24
